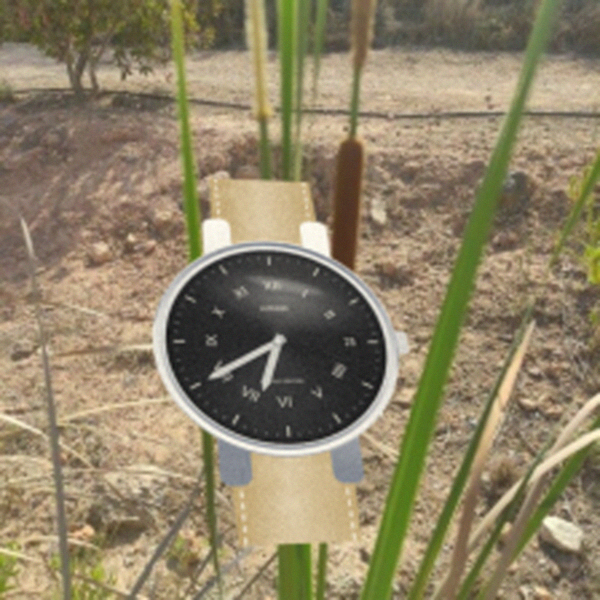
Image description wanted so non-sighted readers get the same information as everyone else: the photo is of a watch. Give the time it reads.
6:40
